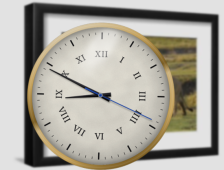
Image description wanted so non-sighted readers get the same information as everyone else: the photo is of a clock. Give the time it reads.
8:49:19
